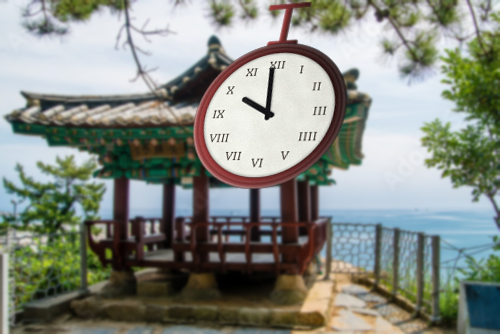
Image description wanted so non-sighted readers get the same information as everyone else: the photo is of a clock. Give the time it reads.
9:59
